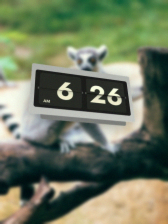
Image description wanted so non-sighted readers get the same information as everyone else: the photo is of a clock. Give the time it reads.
6:26
